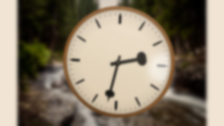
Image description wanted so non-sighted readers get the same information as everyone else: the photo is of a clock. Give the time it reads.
2:32
